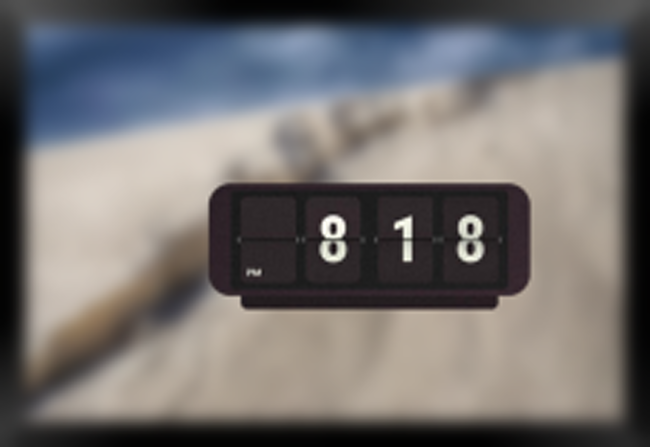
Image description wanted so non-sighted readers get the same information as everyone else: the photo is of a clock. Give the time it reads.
8:18
